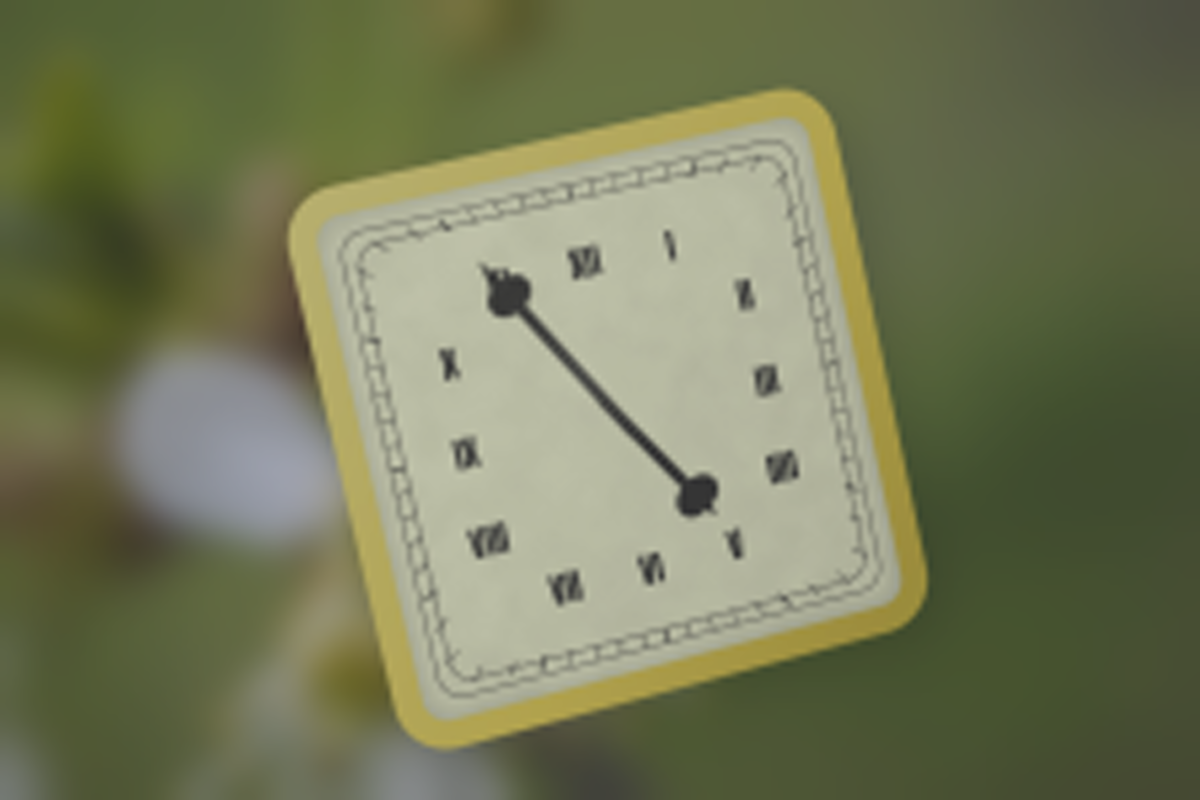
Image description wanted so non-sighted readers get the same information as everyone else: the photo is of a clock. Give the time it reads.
4:55
